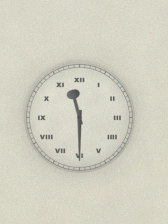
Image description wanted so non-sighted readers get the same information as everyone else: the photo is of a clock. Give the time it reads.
11:30
